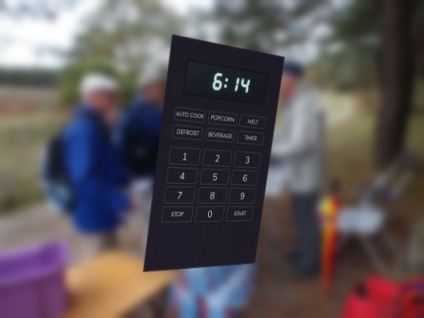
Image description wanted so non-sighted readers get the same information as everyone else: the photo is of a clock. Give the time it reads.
6:14
